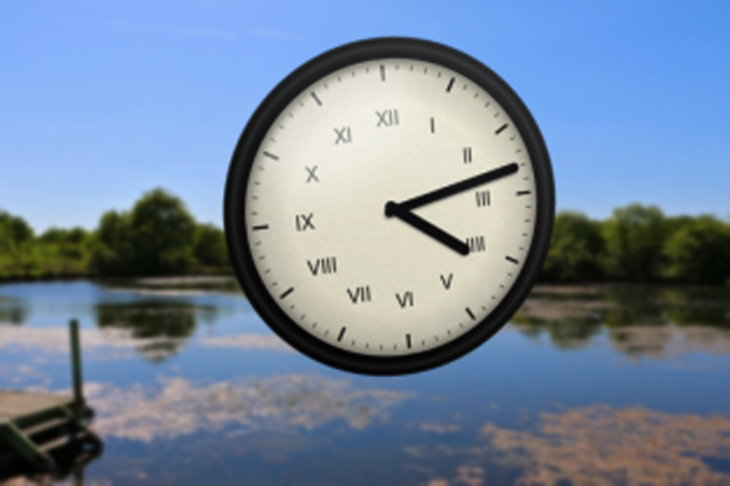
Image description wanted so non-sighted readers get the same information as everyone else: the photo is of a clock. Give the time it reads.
4:13
